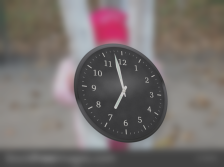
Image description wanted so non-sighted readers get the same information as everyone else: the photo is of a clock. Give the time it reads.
6:58
